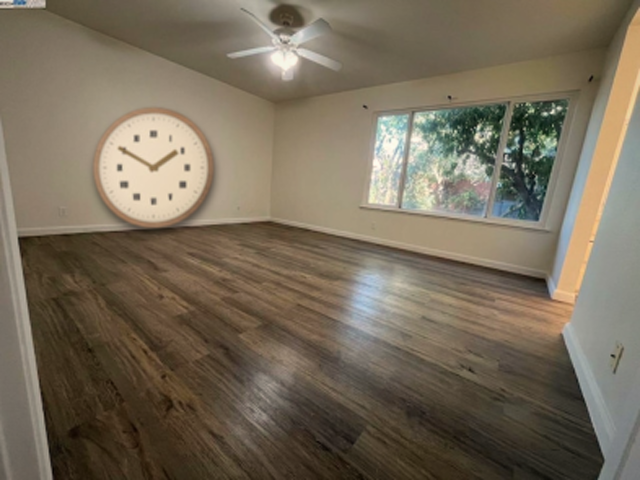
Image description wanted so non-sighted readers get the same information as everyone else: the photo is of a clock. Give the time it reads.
1:50
